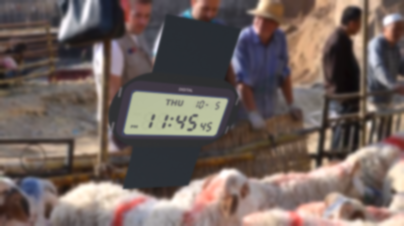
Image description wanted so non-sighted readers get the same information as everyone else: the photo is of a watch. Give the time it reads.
11:45
